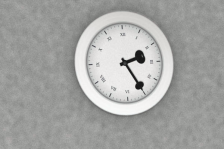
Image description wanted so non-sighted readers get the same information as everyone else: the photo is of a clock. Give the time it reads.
2:25
